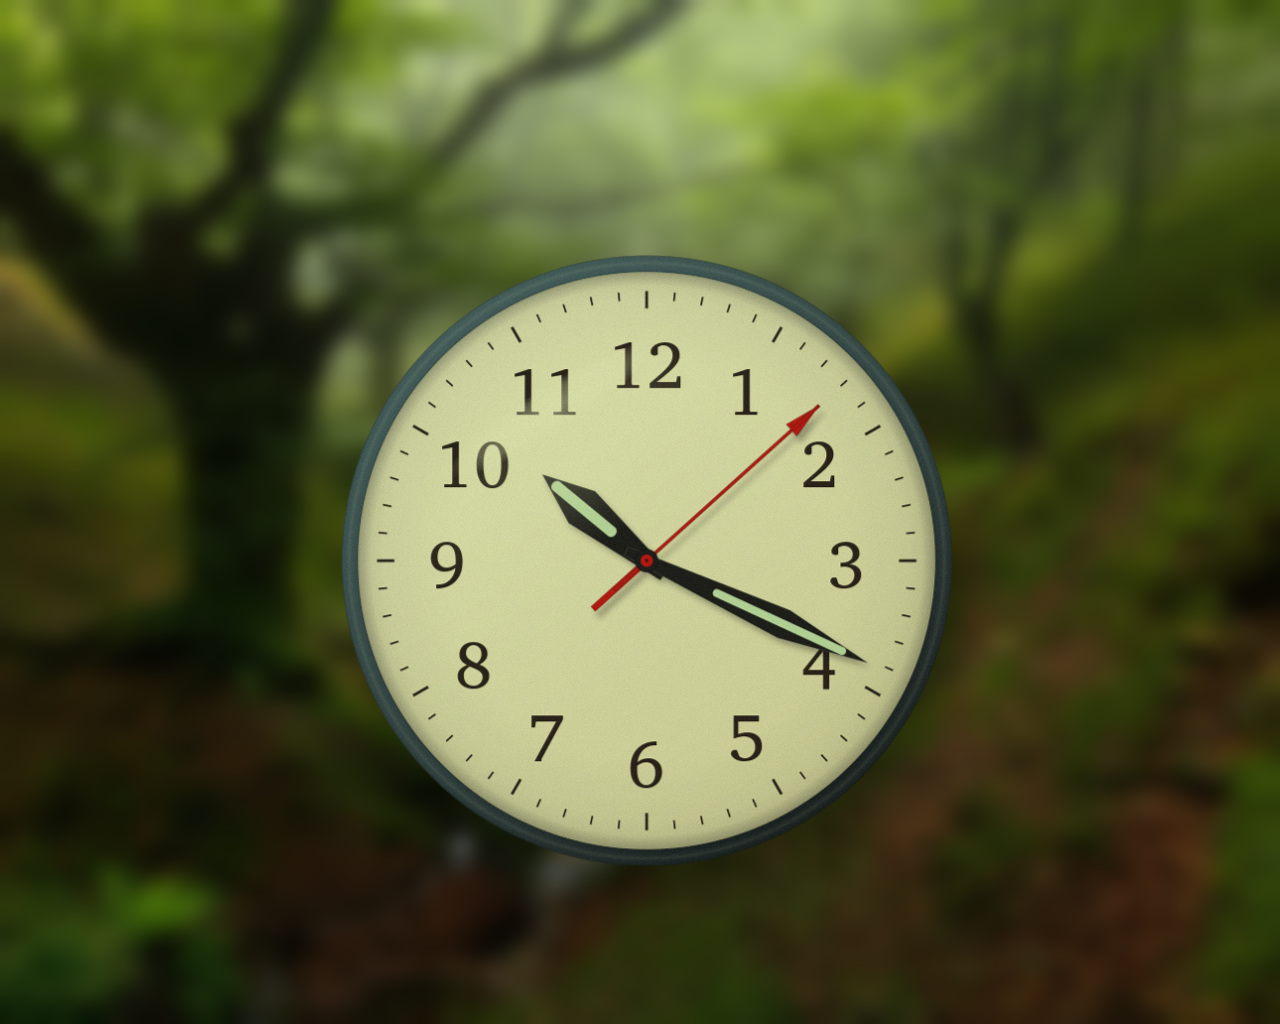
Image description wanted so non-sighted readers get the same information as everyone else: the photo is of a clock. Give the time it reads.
10:19:08
